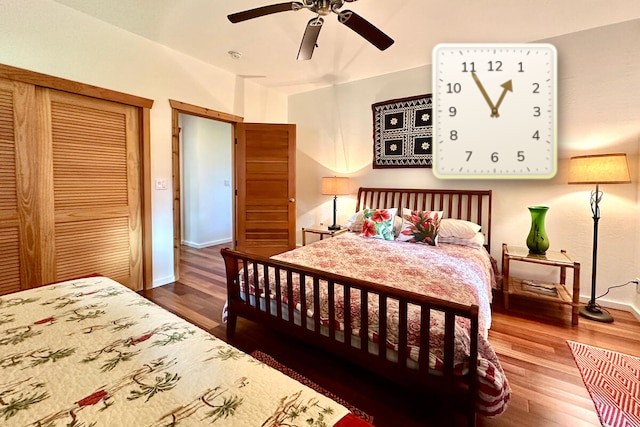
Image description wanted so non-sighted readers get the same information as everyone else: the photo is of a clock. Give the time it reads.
12:55
